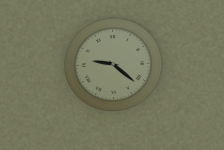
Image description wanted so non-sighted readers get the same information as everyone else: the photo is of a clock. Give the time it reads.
9:22
